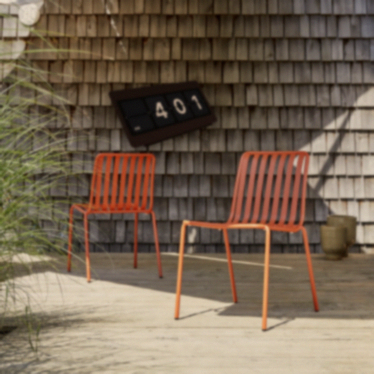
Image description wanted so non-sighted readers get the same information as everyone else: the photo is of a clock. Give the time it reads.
4:01
